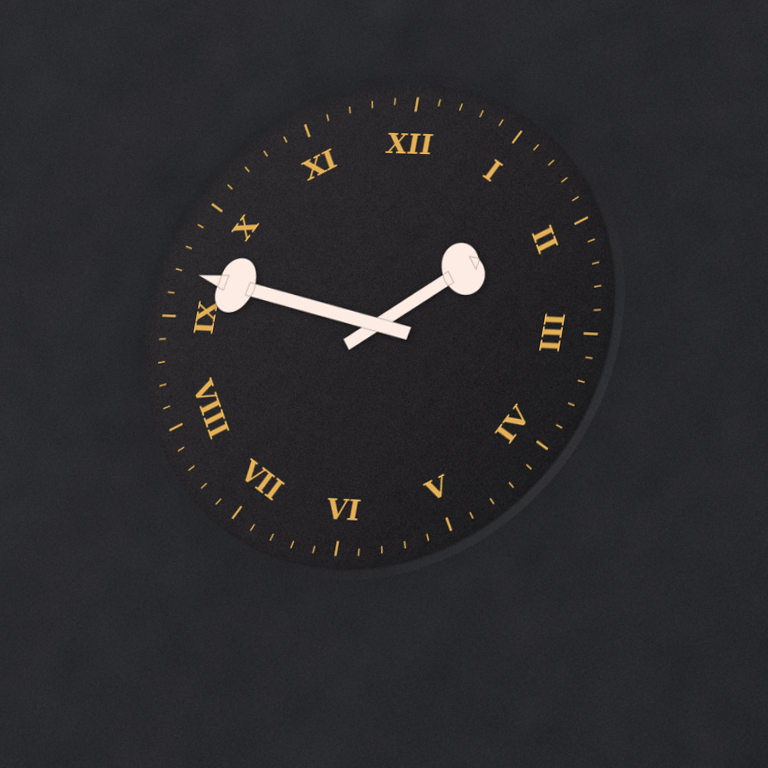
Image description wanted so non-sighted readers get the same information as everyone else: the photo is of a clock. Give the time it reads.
1:47
